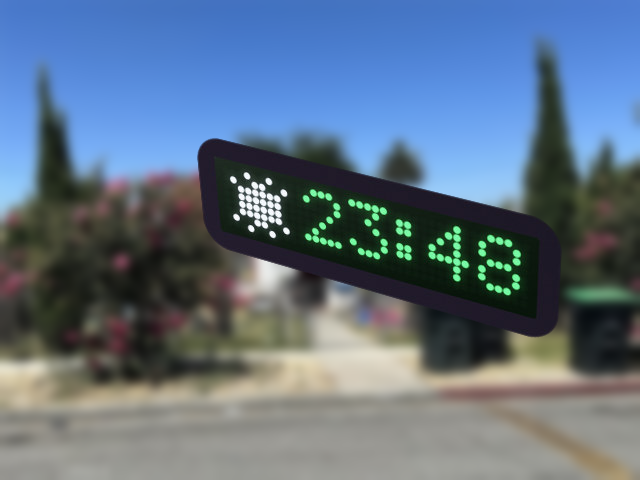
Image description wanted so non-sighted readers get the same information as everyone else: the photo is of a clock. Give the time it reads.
23:48
